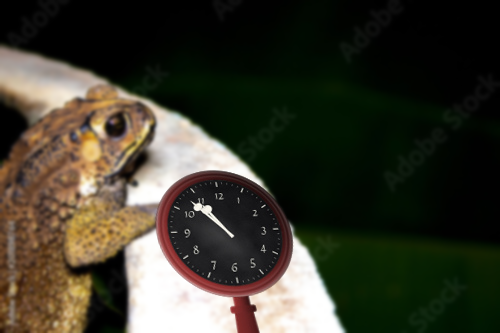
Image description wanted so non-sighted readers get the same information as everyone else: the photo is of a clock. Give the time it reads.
10:53
